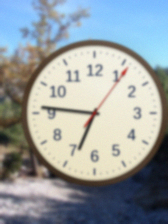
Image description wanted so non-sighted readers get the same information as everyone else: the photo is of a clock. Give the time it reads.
6:46:06
